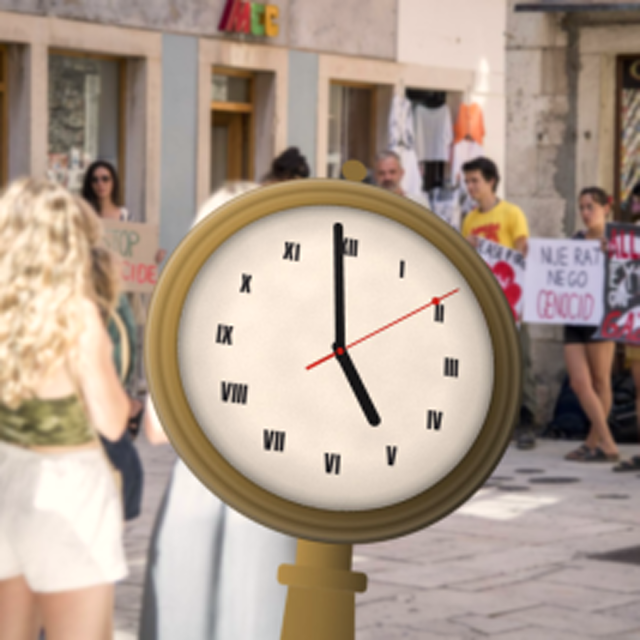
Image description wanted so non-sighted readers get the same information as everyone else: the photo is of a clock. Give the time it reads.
4:59:09
